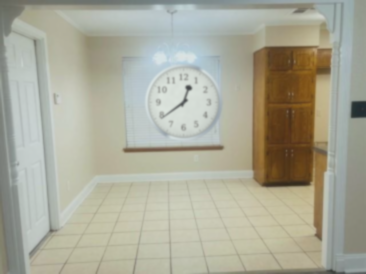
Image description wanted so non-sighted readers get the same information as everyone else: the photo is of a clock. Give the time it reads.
12:39
